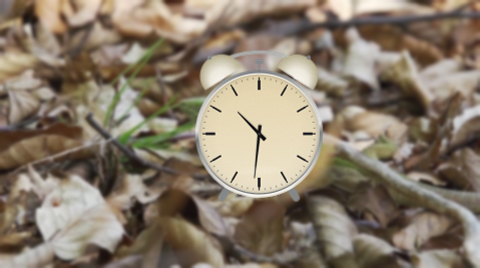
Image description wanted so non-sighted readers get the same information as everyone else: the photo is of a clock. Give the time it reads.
10:31
